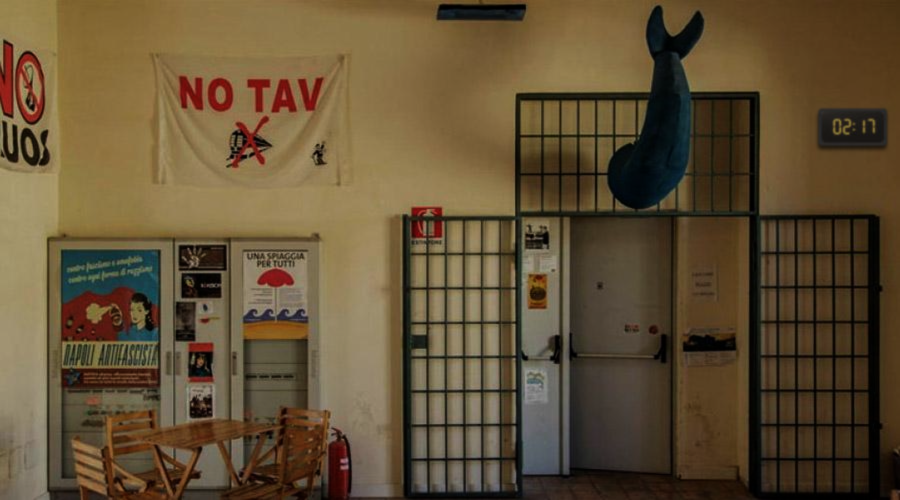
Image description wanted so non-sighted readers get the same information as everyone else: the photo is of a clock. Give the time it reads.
2:17
